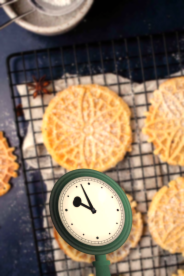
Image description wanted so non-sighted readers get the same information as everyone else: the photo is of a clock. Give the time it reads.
9:57
